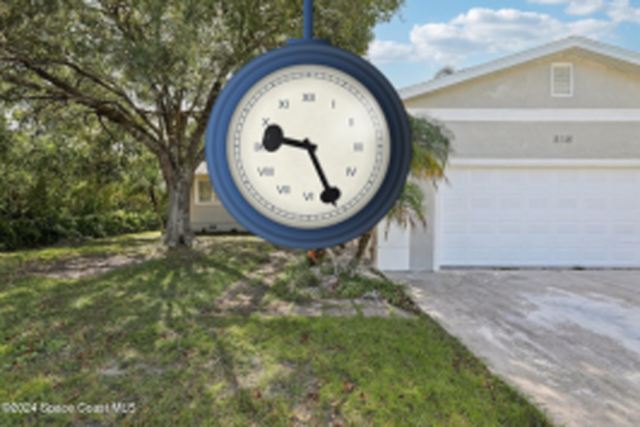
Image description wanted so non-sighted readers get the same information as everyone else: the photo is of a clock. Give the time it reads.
9:26
